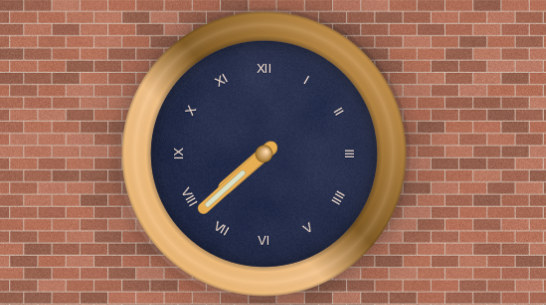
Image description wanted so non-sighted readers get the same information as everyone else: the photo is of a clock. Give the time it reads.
7:38
